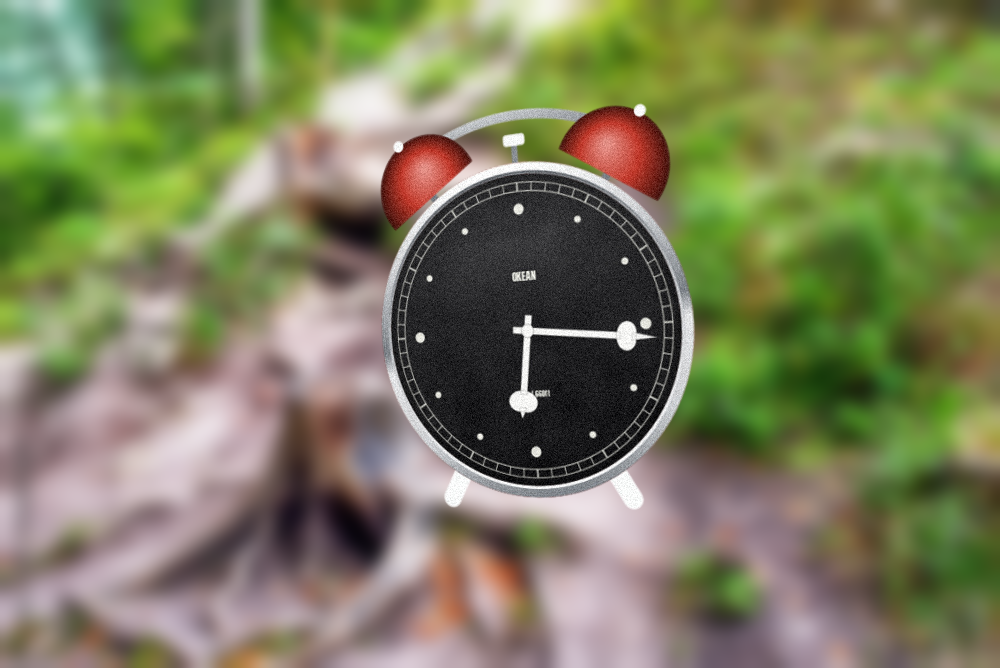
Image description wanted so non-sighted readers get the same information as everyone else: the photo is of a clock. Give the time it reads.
6:16
